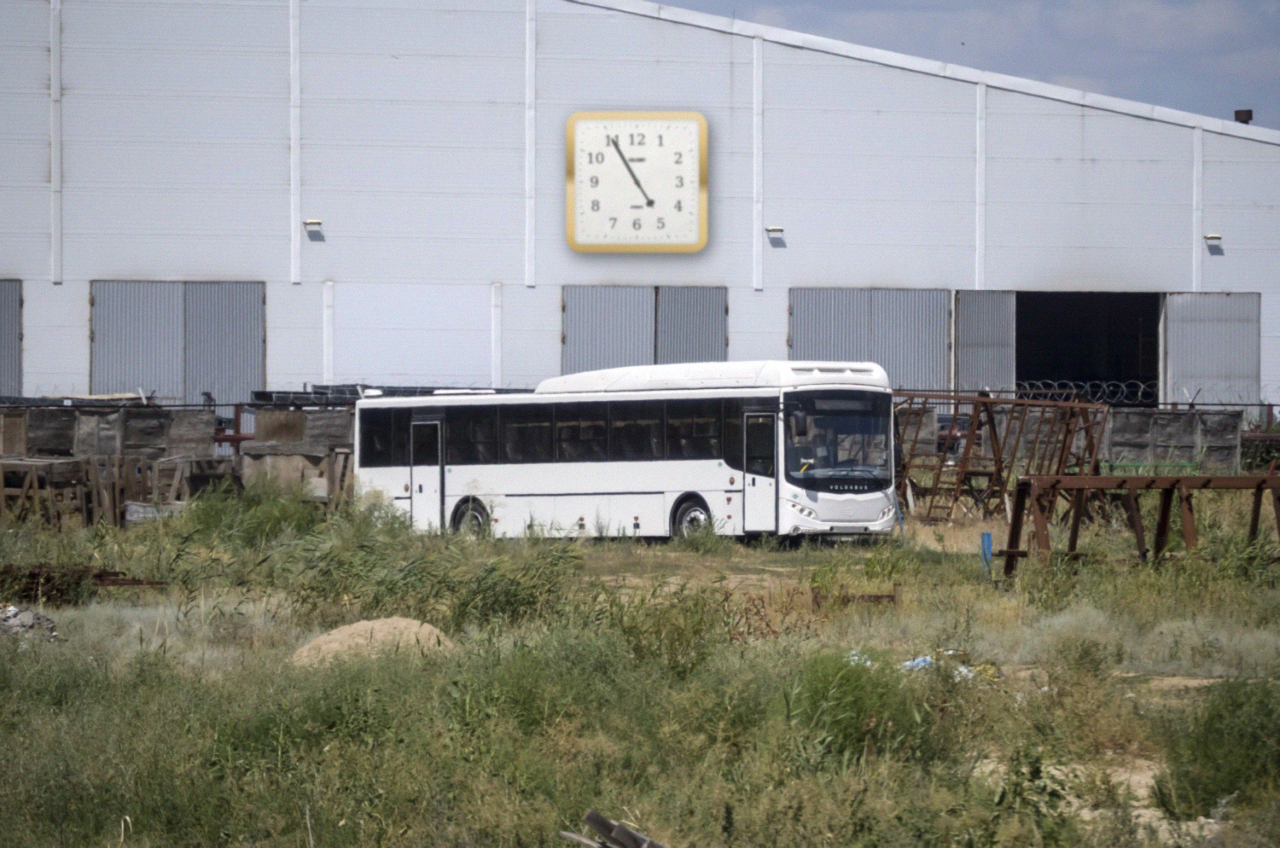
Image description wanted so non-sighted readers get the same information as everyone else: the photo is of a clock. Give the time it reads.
4:55
